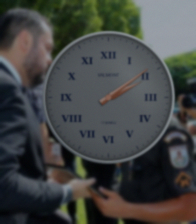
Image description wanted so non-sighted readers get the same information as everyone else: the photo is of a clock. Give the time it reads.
2:09
